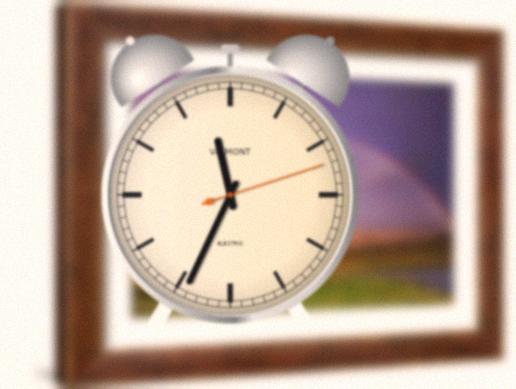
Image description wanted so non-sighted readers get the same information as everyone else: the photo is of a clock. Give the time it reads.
11:34:12
